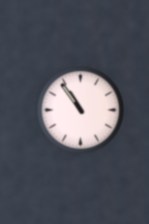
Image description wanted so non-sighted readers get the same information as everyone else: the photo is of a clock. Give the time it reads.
10:54
